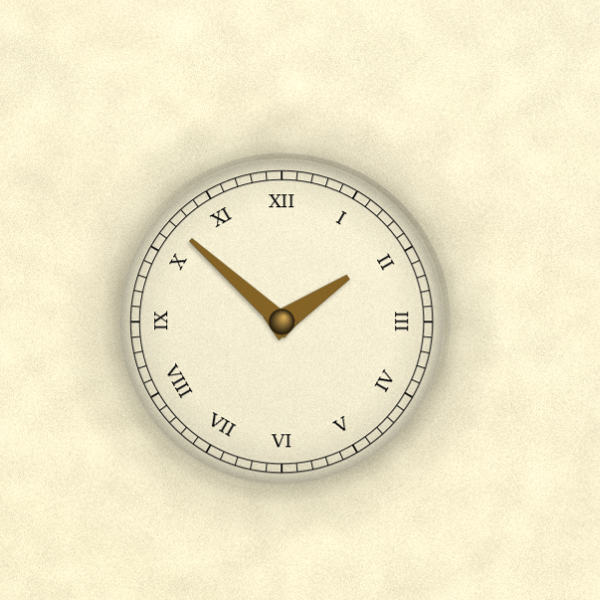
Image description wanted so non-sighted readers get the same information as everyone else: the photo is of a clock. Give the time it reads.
1:52
